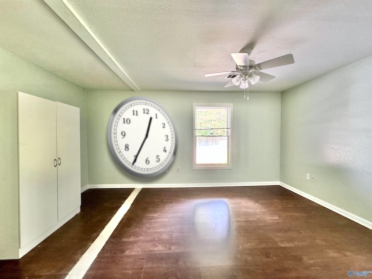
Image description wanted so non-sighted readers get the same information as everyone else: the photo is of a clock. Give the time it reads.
12:35
